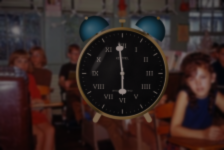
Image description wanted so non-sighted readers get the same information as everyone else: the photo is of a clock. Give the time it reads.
5:59
